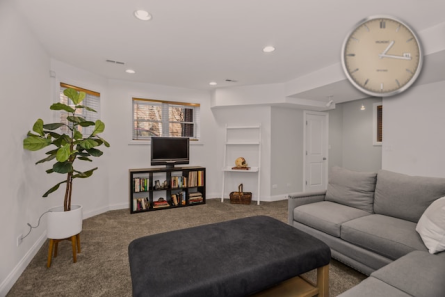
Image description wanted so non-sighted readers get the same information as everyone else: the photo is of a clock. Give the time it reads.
1:16
